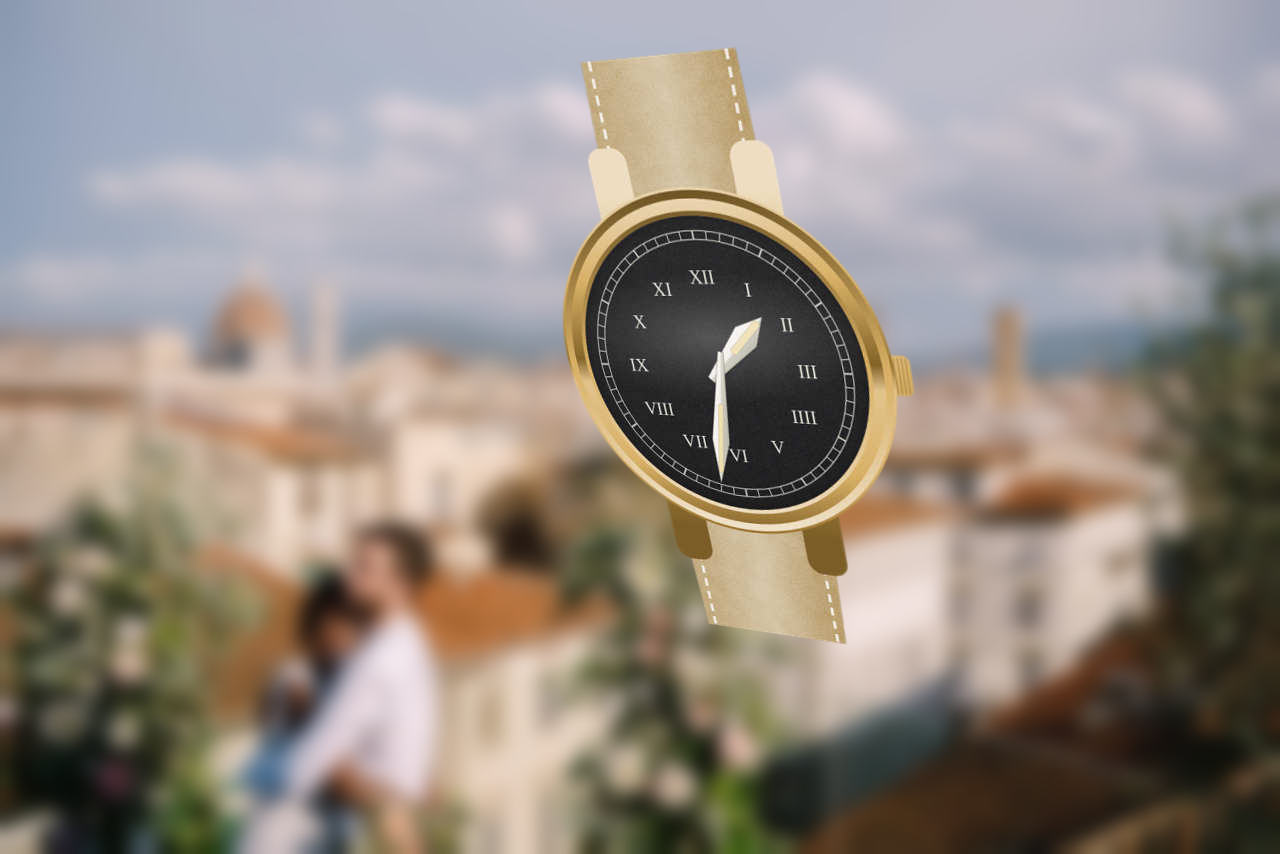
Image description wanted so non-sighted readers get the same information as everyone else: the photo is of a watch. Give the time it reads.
1:32
